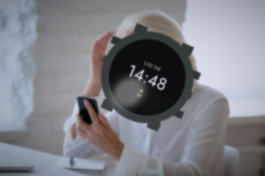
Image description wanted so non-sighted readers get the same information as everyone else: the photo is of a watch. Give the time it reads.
14:48
